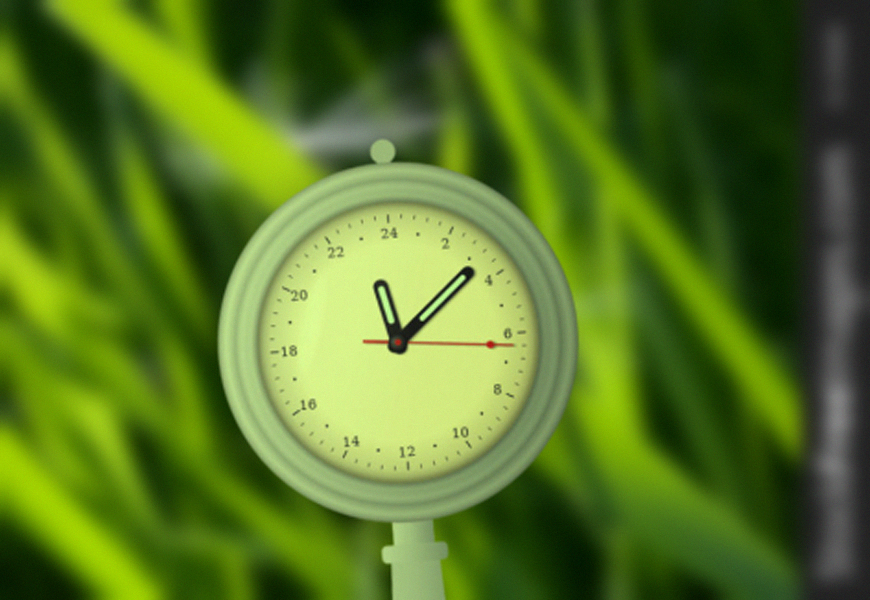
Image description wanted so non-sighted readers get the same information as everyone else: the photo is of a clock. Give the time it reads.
23:08:16
